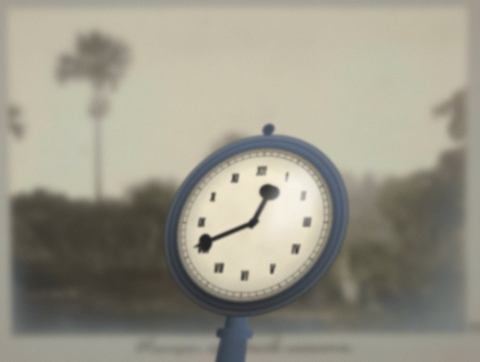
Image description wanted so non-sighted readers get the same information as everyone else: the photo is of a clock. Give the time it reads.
12:41
